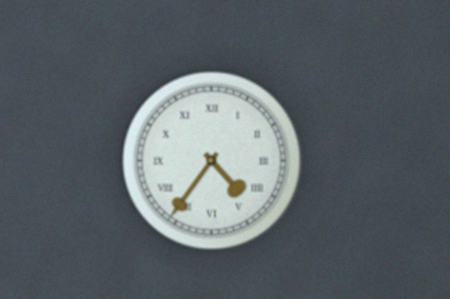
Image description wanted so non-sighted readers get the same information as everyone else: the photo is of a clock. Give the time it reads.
4:36
